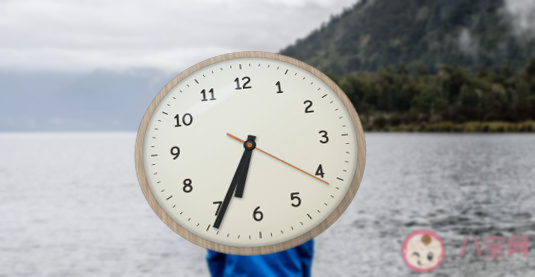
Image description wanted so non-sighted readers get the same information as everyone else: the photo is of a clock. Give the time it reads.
6:34:21
